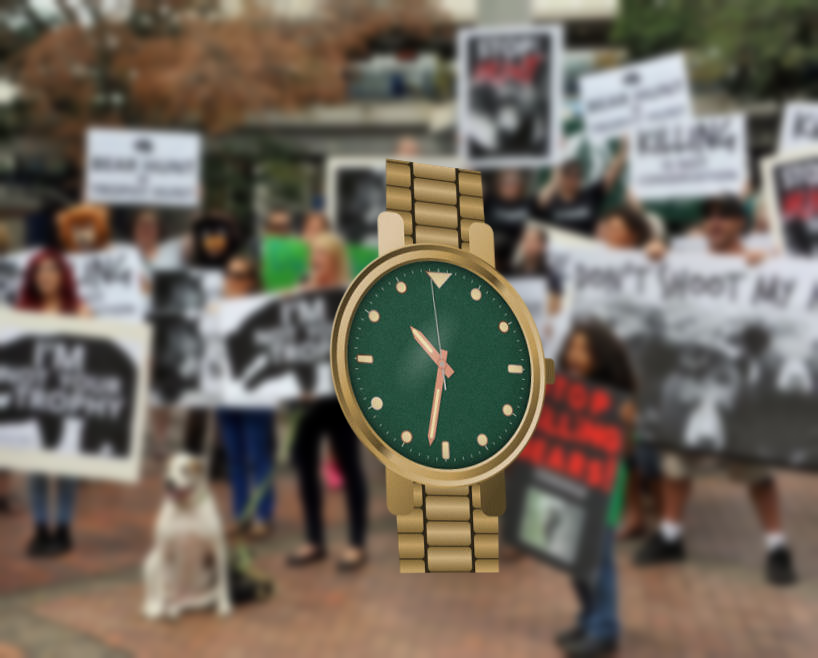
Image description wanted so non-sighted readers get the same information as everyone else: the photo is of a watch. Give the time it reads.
10:31:59
